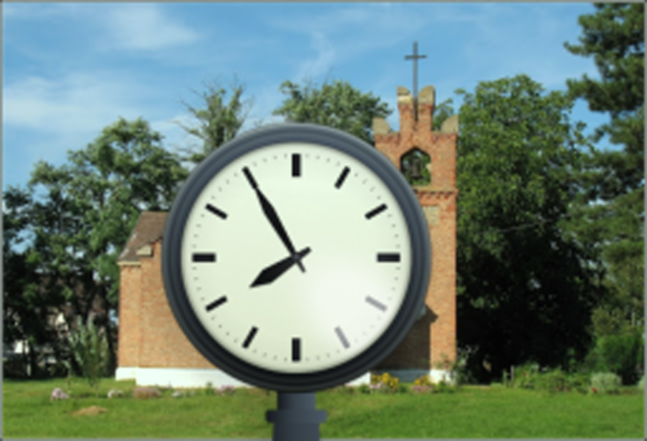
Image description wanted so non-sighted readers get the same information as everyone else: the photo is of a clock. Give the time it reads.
7:55
